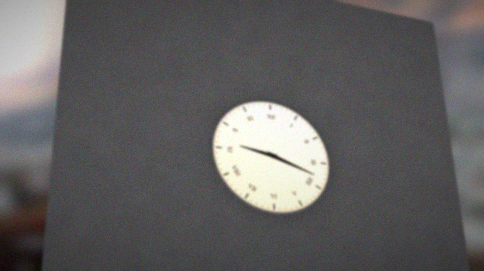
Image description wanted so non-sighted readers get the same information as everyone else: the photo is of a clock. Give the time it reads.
9:18
